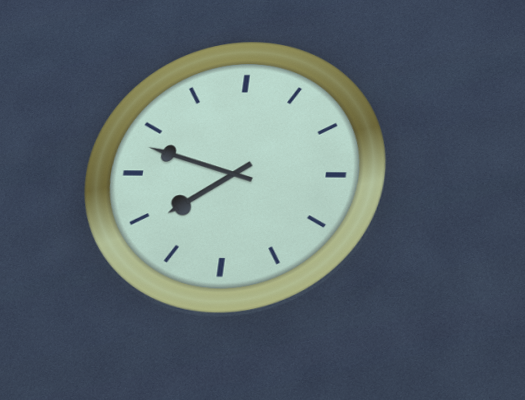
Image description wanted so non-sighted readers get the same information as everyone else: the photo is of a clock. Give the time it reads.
7:48
